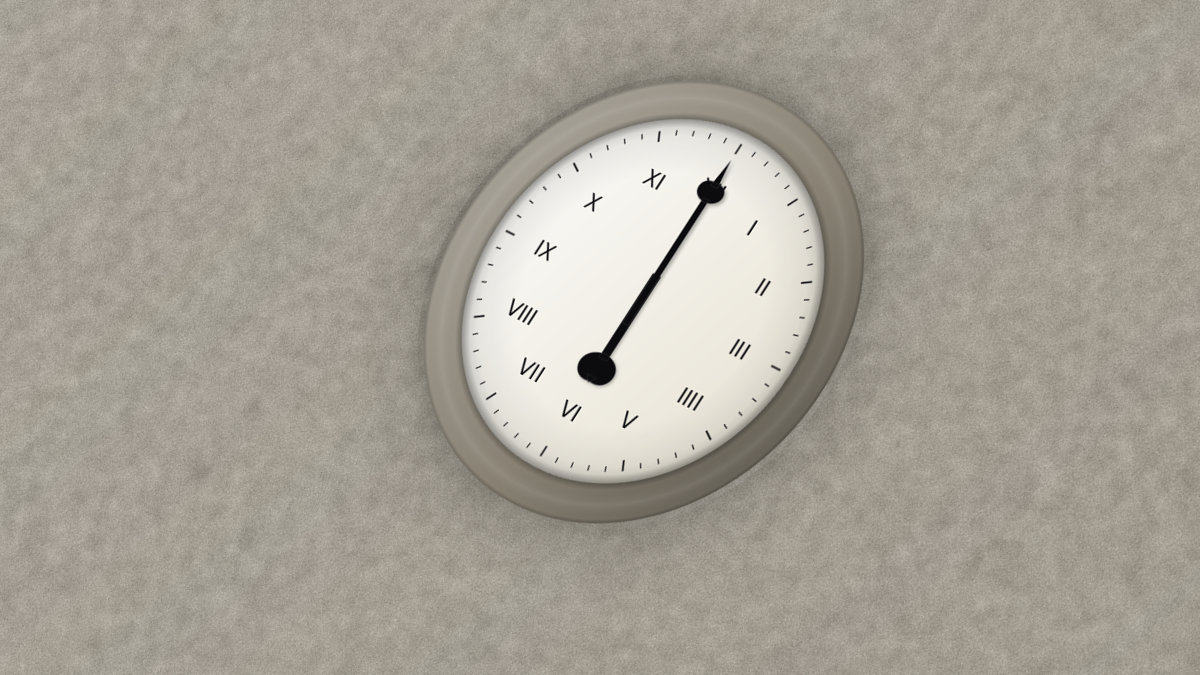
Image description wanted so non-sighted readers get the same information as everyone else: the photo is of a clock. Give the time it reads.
6:00
